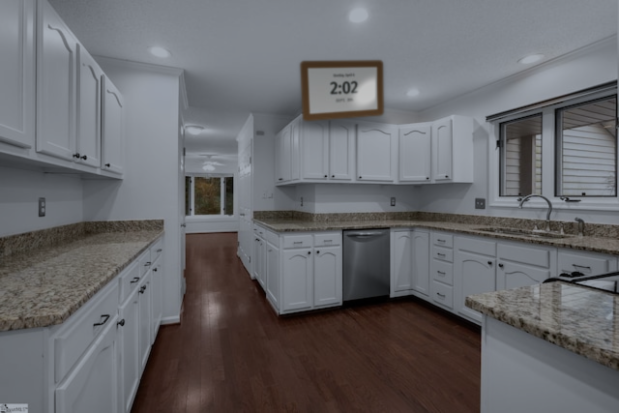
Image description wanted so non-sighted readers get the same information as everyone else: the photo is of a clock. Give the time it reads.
2:02
